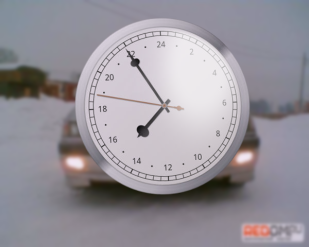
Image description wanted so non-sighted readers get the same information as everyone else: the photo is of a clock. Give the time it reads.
14:54:47
